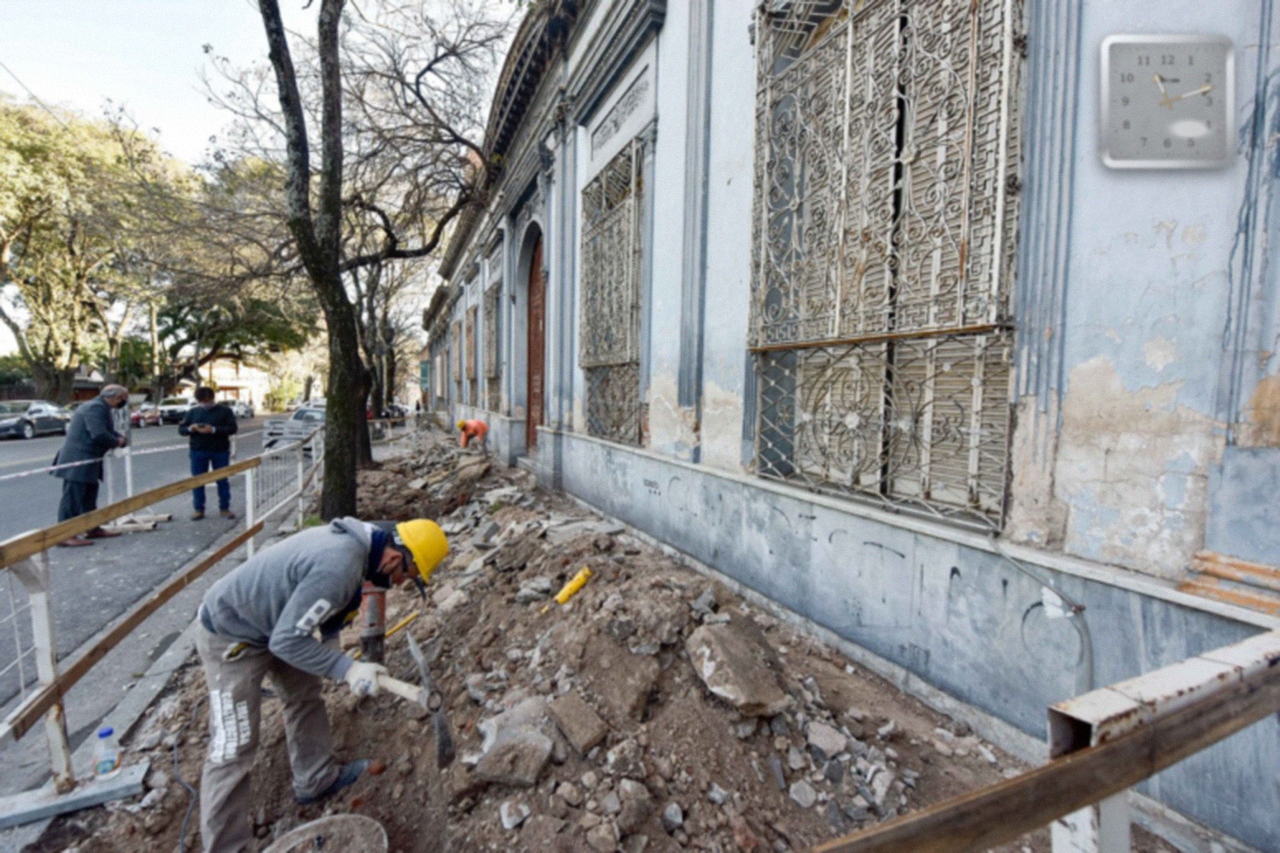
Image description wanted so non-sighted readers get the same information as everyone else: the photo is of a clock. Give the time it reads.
11:12
